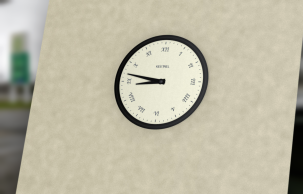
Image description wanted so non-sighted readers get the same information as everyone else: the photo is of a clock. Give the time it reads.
8:47
